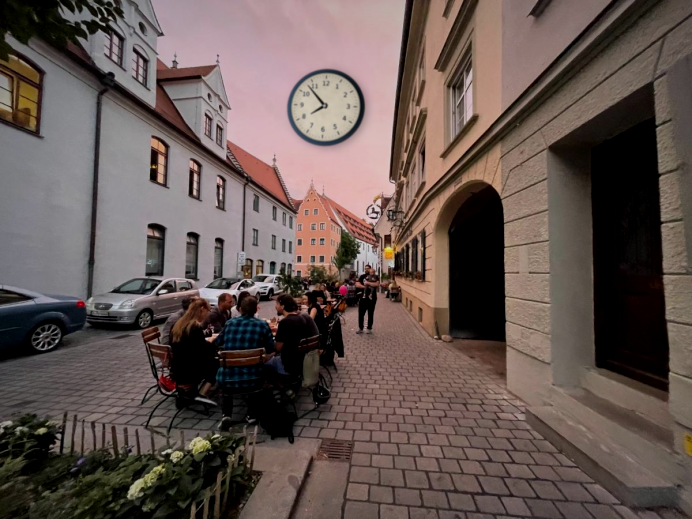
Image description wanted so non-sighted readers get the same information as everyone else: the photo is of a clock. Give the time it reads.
7:53
